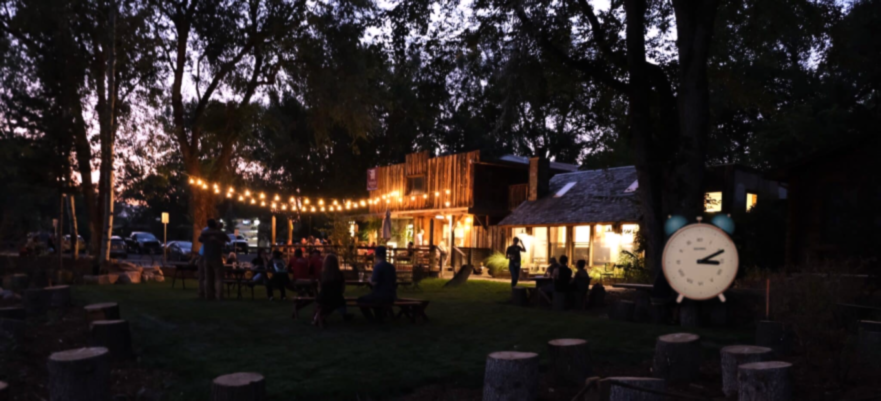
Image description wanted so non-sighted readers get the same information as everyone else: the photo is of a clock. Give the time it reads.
3:11
